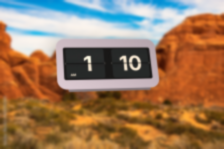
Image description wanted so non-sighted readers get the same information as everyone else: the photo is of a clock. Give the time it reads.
1:10
